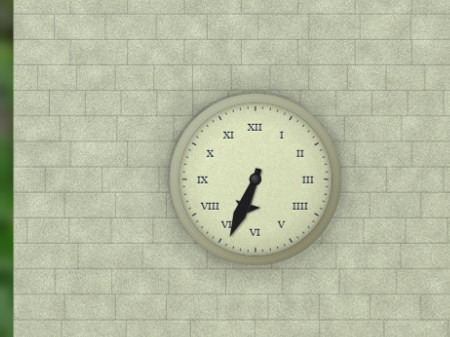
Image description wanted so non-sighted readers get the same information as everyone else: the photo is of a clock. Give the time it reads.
6:34
